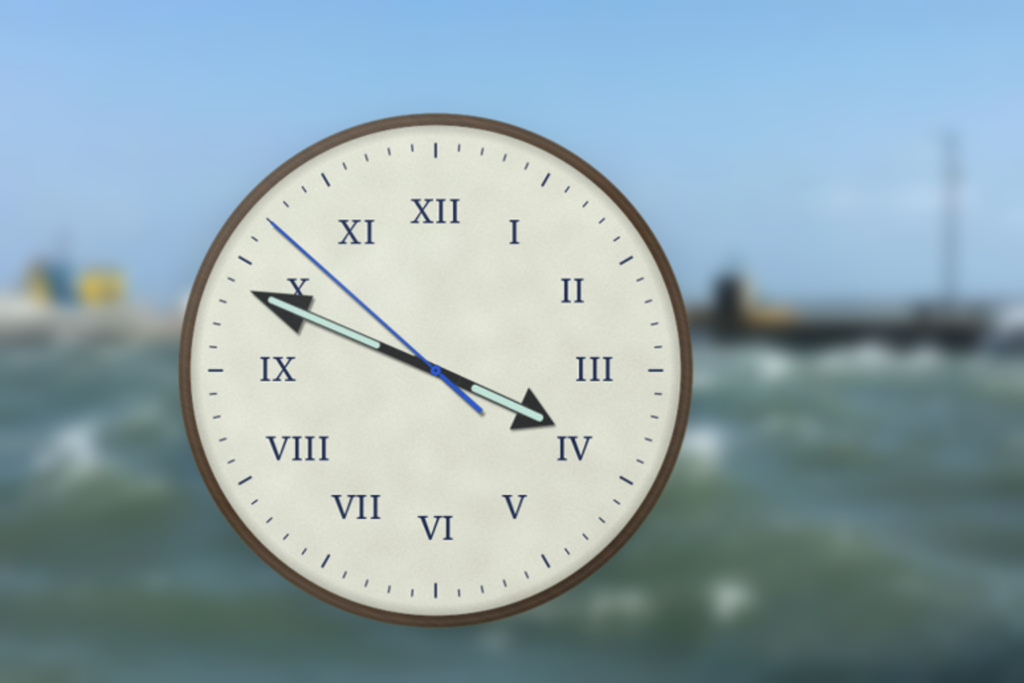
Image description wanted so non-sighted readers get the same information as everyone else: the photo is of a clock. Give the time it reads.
3:48:52
